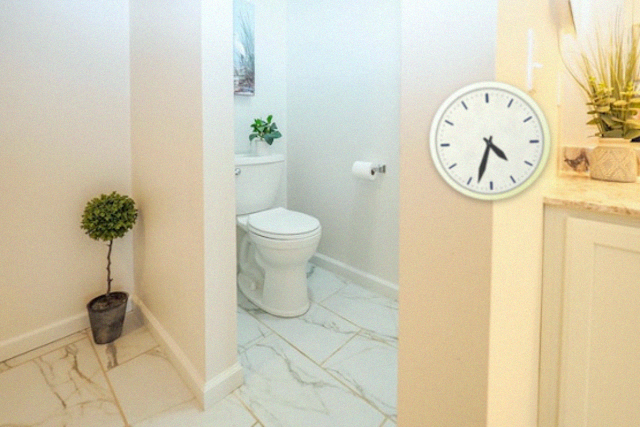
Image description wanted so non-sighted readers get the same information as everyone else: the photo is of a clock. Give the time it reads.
4:33
